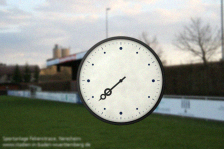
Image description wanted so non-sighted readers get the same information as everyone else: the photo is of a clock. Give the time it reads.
7:38
